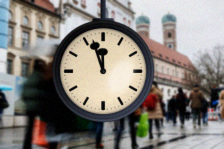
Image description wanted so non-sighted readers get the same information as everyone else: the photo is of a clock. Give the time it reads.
11:57
